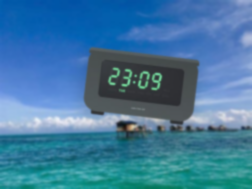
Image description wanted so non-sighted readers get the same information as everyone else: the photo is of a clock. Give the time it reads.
23:09
